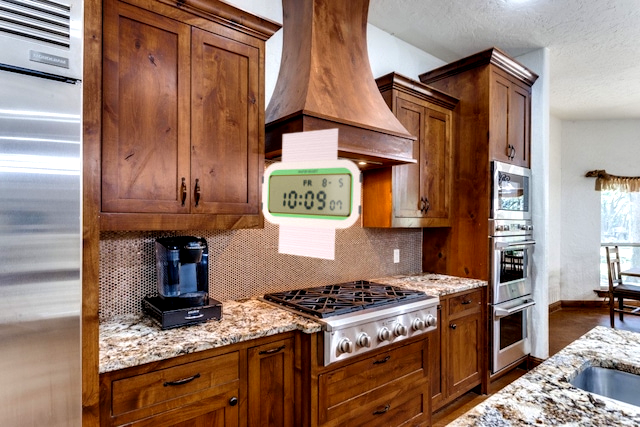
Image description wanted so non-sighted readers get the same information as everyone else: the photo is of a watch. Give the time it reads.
10:09
